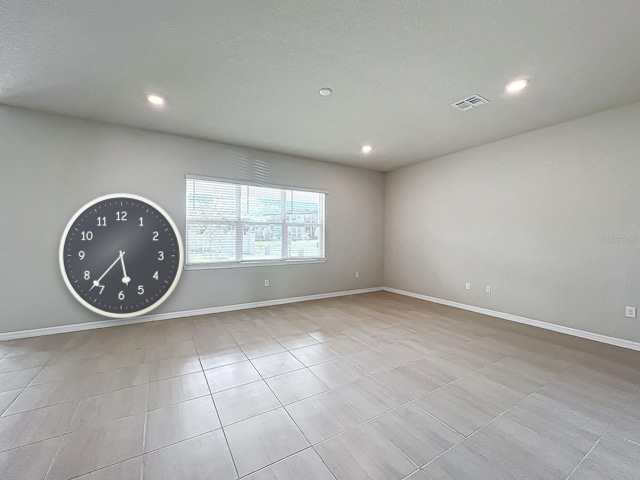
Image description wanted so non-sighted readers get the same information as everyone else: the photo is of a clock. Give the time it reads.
5:37
